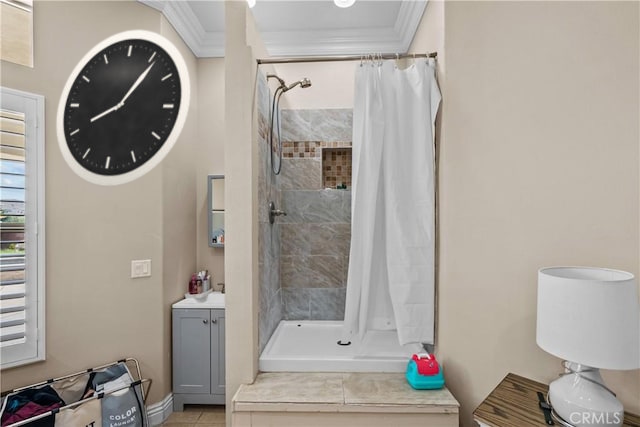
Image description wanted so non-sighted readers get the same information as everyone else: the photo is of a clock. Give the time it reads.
8:06
